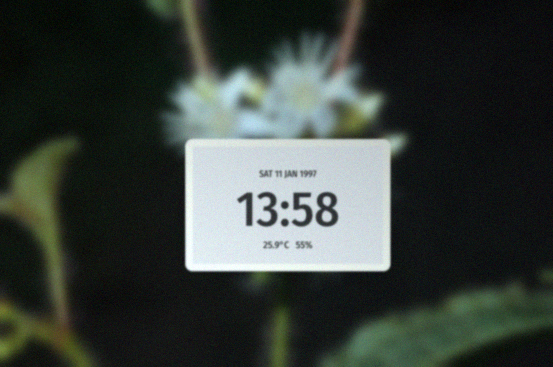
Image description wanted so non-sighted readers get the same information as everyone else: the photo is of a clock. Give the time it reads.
13:58
